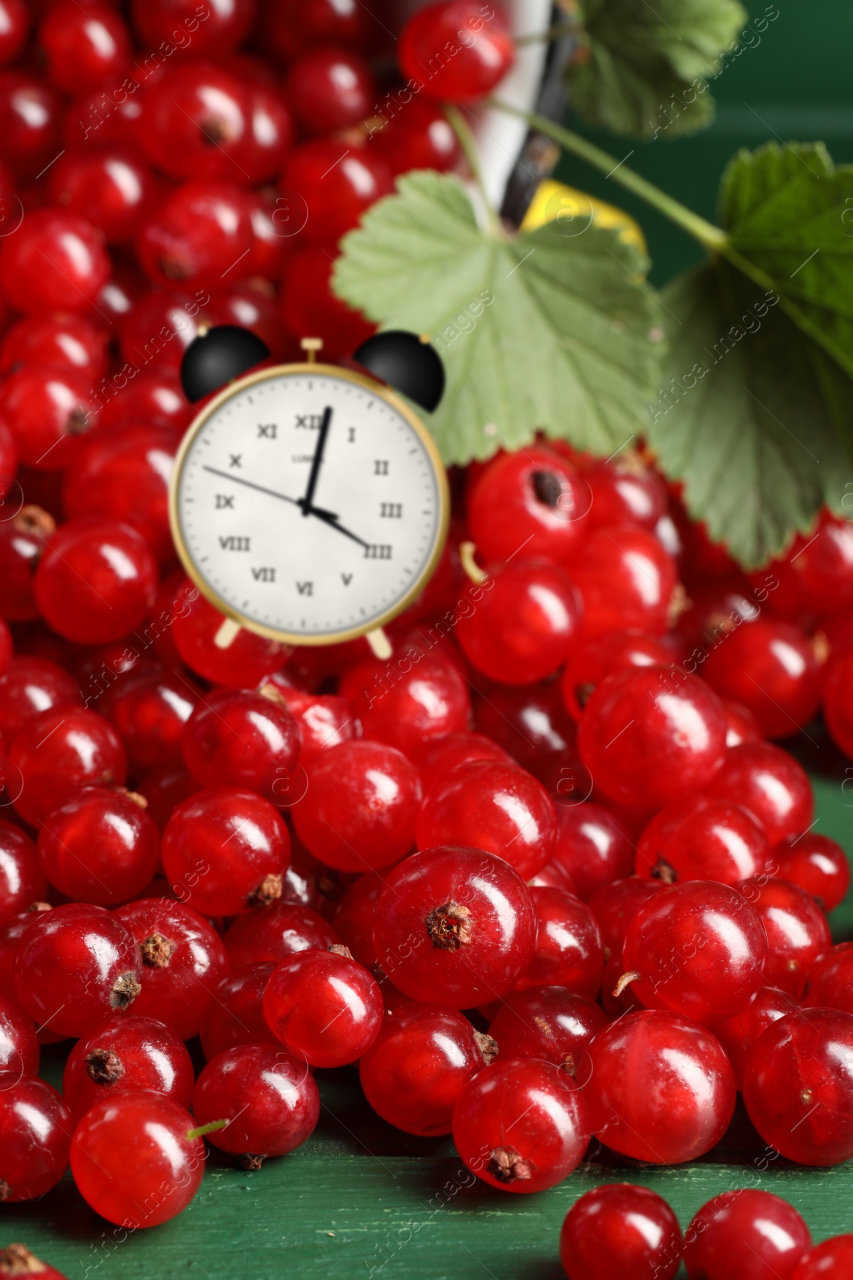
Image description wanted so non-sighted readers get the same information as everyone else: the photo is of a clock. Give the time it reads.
4:01:48
